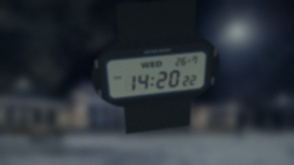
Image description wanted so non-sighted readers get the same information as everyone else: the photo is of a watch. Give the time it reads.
14:20
